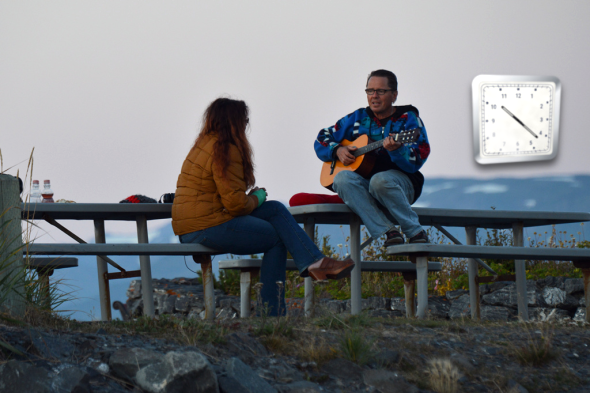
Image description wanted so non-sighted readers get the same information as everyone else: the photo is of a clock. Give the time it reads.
10:22
